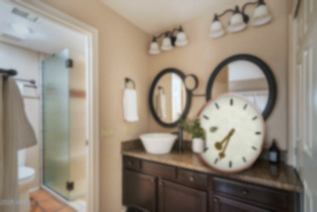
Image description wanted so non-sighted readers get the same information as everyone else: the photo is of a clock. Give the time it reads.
7:34
